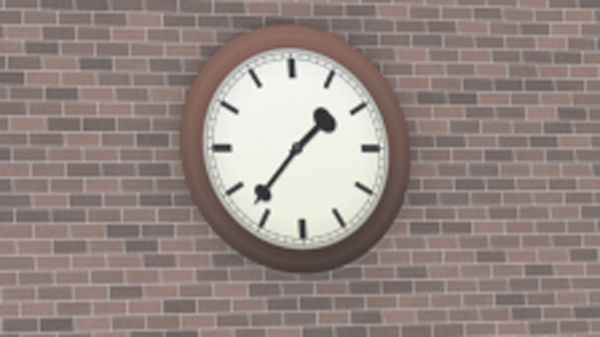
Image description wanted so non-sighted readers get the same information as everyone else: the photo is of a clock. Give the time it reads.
1:37
